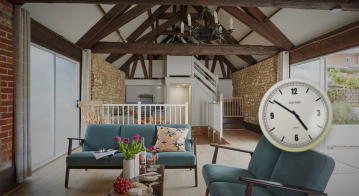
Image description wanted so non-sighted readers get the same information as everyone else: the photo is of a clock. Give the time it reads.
4:51
